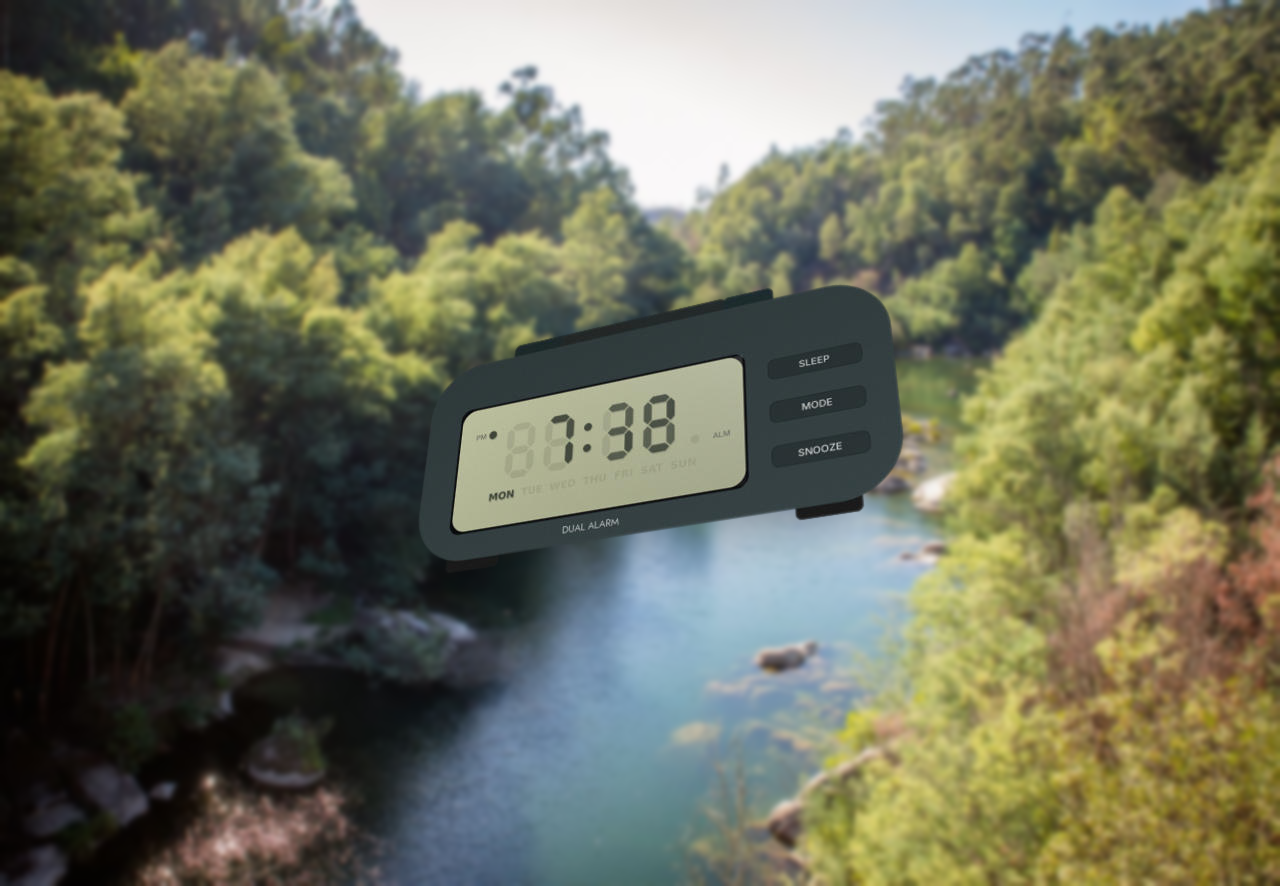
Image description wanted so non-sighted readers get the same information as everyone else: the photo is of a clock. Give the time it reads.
7:38
